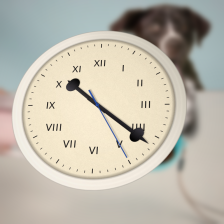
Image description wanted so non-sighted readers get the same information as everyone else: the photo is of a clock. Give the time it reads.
10:21:25
